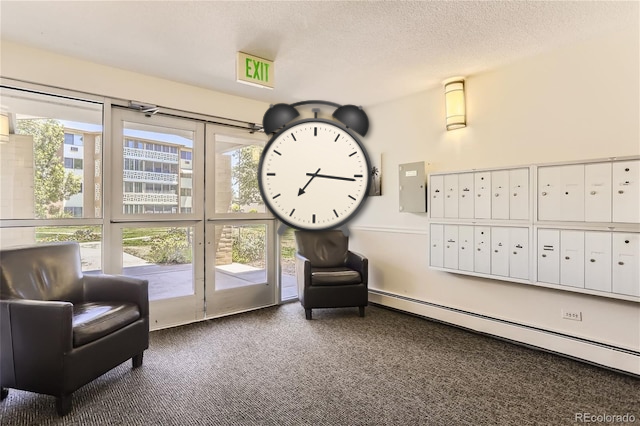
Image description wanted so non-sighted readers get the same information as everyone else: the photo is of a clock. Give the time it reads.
7:16
